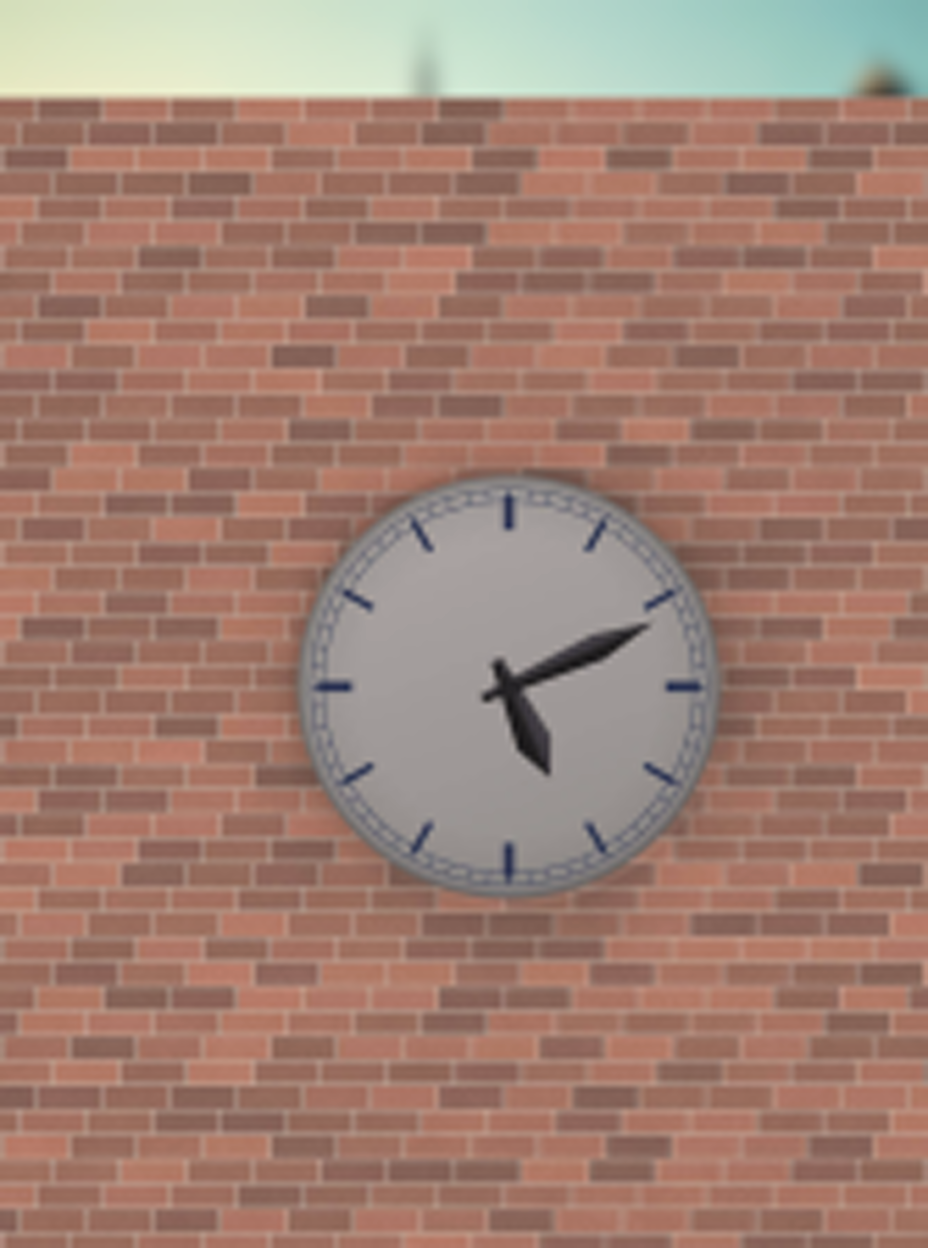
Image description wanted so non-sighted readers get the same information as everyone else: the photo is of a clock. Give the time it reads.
5:11
